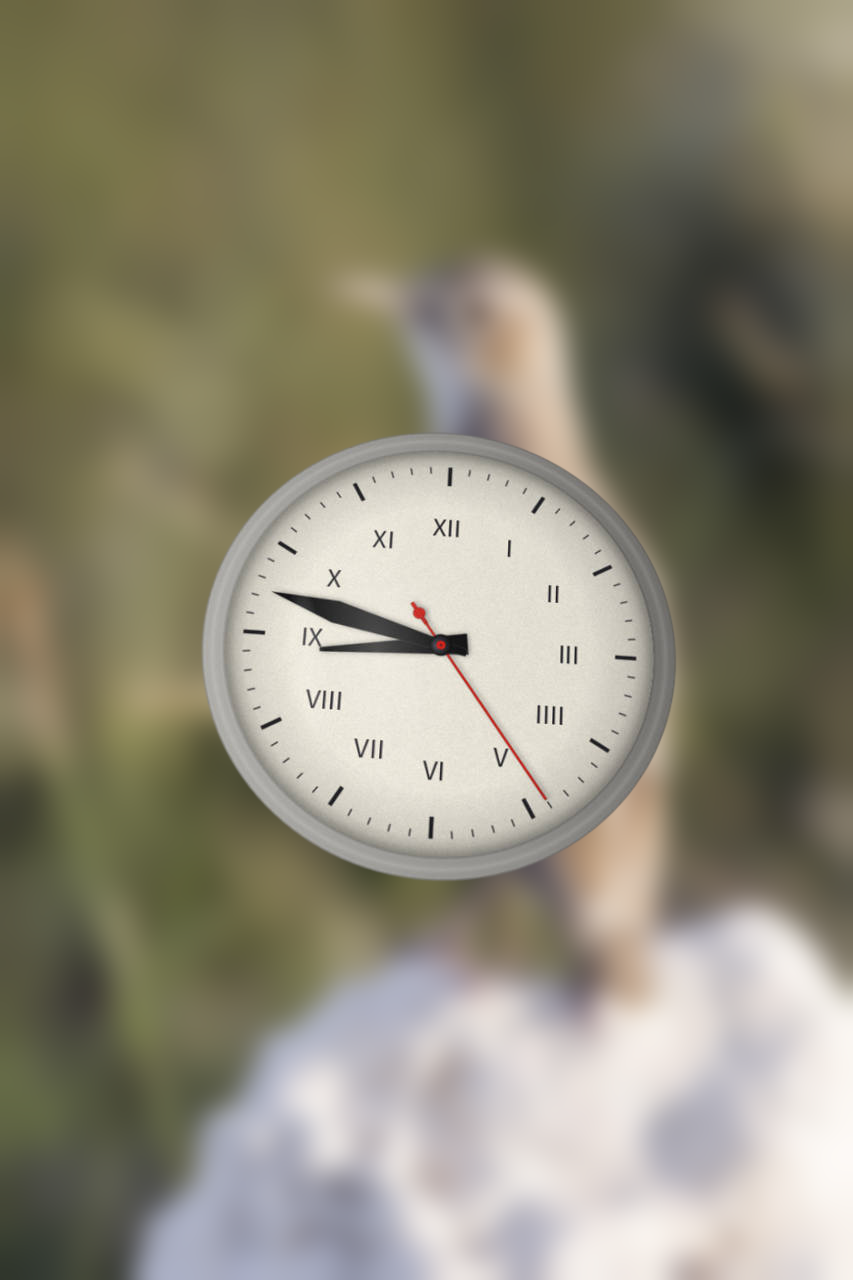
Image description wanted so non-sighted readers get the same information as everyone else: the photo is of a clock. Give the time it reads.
8:47:24
